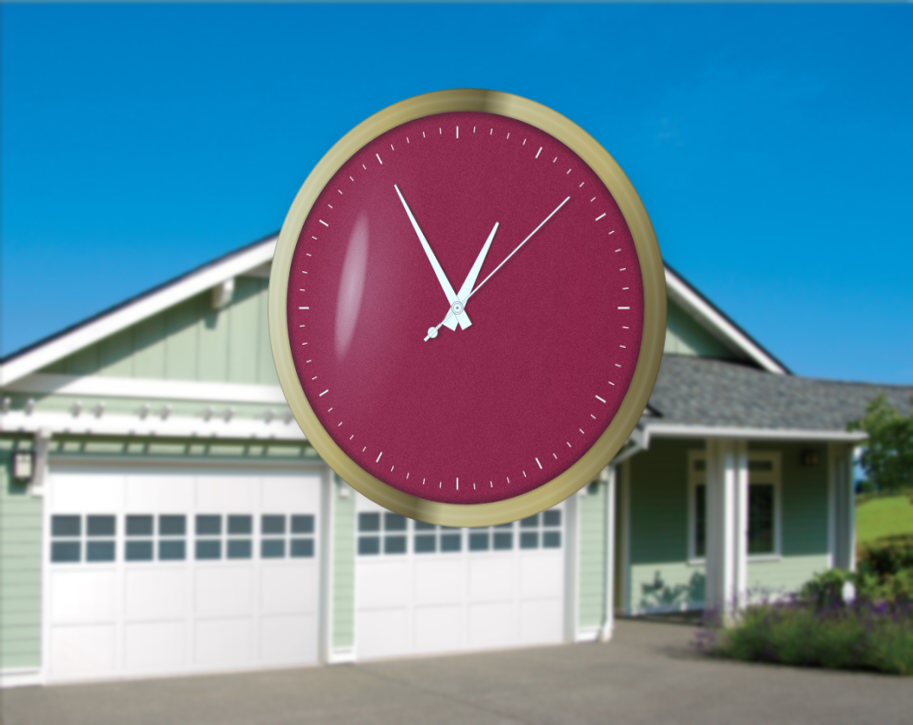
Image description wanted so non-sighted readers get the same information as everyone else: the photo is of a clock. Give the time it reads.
12:55:08
